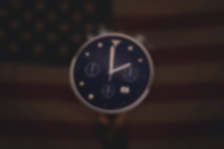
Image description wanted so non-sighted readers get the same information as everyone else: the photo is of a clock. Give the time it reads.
1:59
